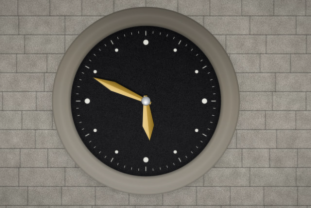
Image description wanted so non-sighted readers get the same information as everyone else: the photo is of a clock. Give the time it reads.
5:49
